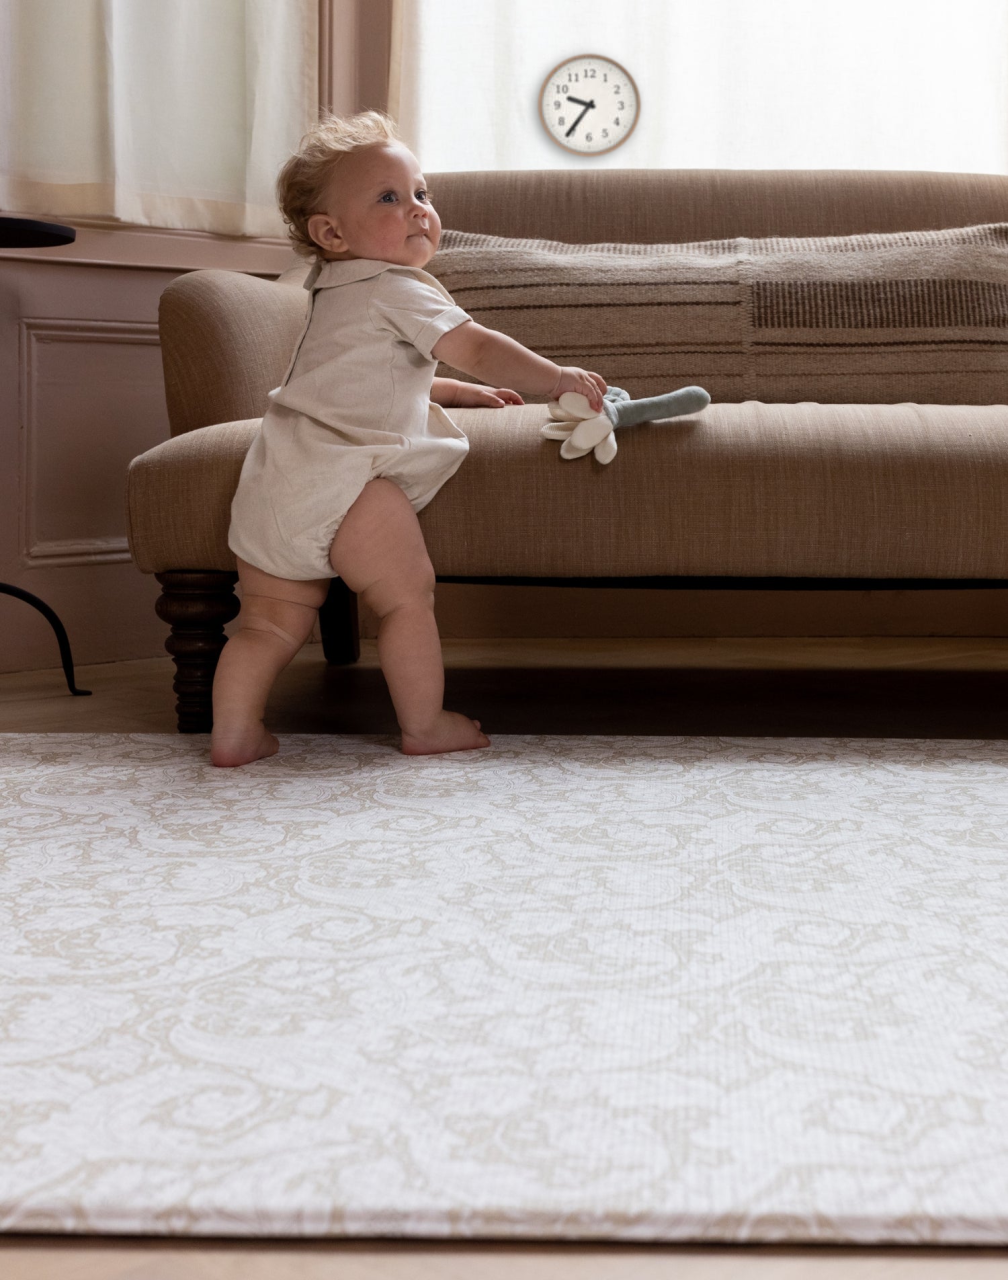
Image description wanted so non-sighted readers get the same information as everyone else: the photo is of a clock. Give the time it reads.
9:36
